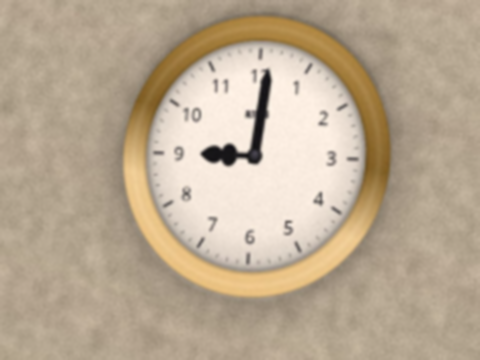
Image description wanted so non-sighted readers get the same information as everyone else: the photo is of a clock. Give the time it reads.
9:01
